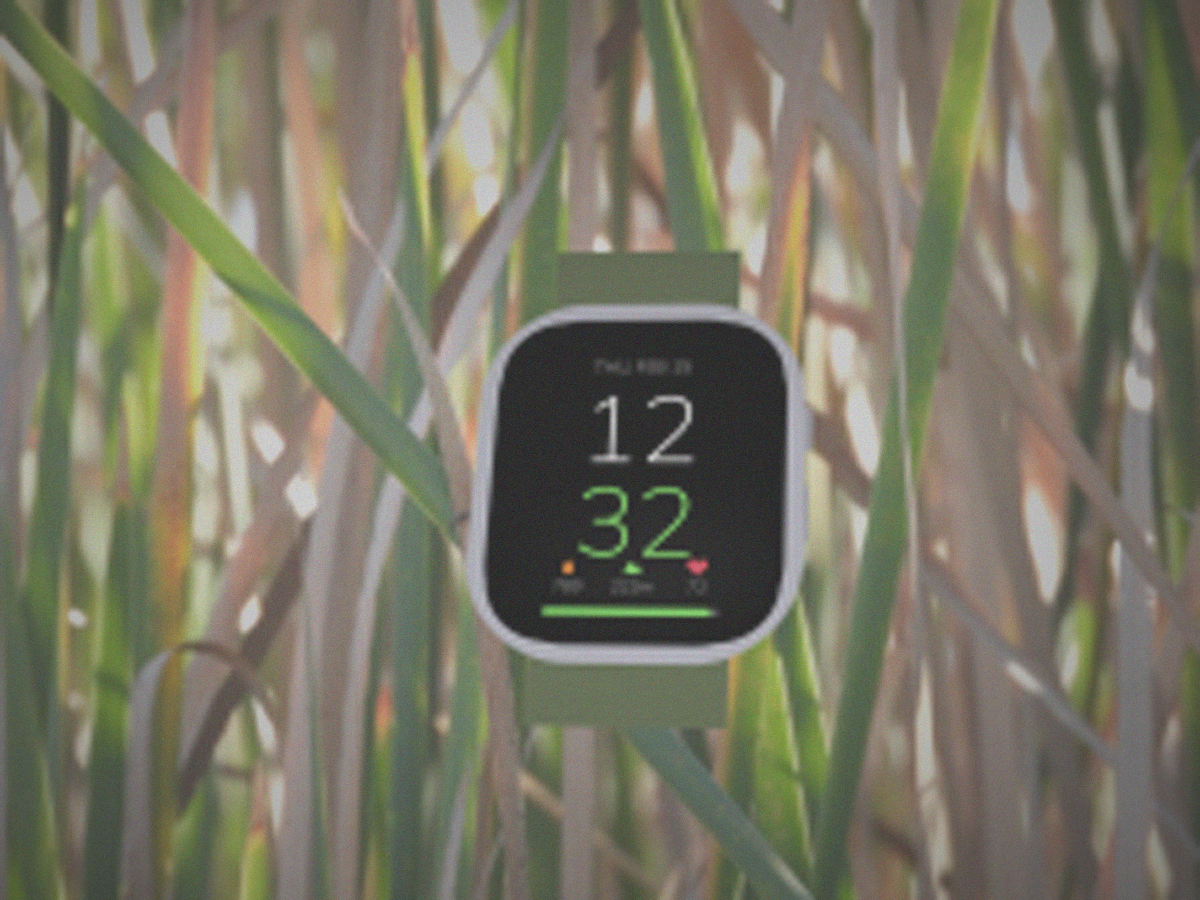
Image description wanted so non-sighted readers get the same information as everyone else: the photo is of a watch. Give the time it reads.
12:32
